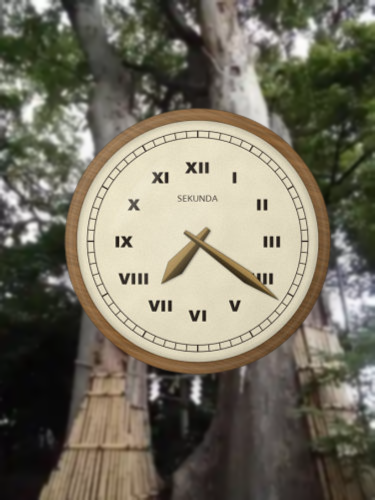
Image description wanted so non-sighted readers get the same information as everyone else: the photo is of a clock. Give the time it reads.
7:21
